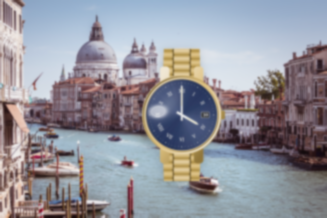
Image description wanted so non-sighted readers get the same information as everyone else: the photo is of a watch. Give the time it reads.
4:00
